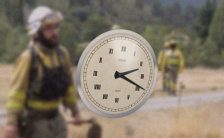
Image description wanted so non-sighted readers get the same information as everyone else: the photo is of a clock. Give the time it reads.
2:19
